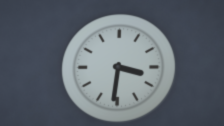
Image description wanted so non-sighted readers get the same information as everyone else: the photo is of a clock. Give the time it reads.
3:31
